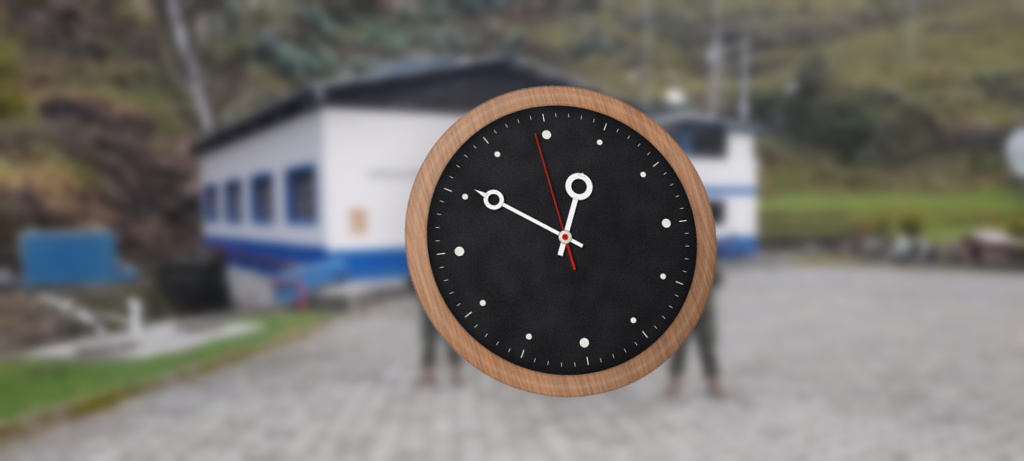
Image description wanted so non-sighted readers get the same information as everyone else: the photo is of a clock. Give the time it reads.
12:50:59
